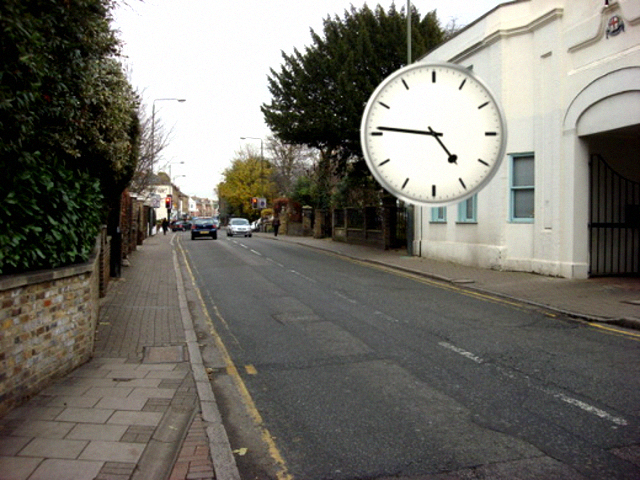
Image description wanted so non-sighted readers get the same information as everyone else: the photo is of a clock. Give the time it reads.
4:46
